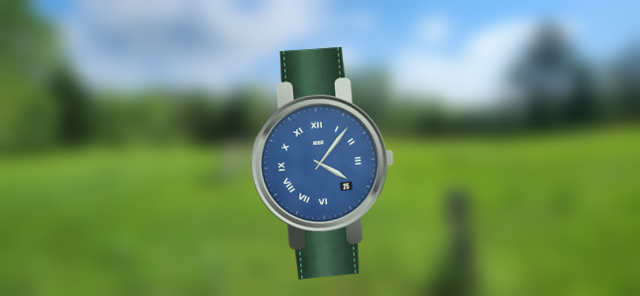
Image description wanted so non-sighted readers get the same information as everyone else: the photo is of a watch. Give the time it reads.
4:07
